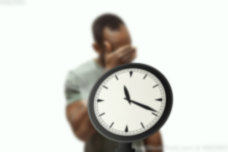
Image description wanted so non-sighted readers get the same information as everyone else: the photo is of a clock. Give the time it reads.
11:19
